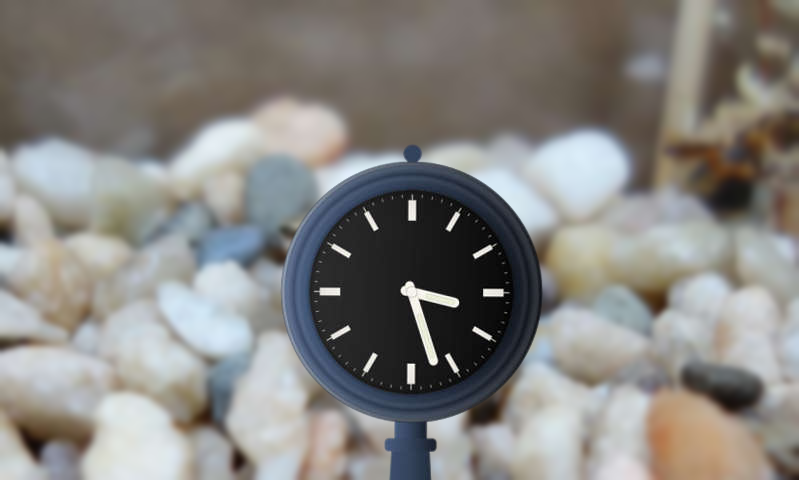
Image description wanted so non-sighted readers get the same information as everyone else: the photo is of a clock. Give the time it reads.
3:27
